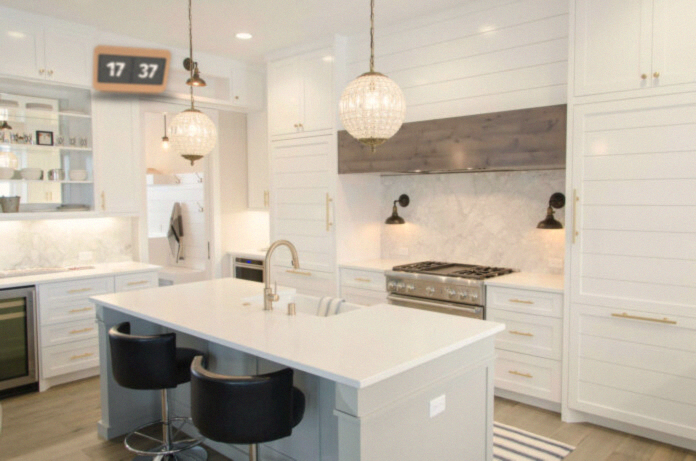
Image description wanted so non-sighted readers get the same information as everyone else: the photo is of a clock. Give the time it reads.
17:37
